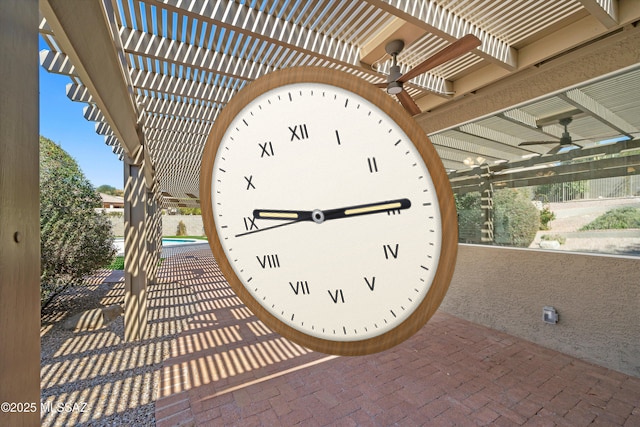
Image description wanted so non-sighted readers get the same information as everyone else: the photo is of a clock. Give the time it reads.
9:14:44
